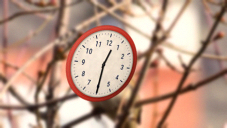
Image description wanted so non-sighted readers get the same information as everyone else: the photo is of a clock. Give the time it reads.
12:30
